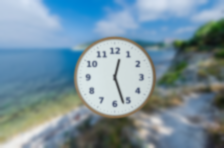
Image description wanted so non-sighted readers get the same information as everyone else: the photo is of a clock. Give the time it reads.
12:27
